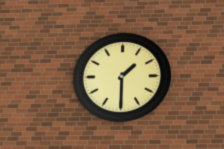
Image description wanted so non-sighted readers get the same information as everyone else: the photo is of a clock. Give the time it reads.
1:30
